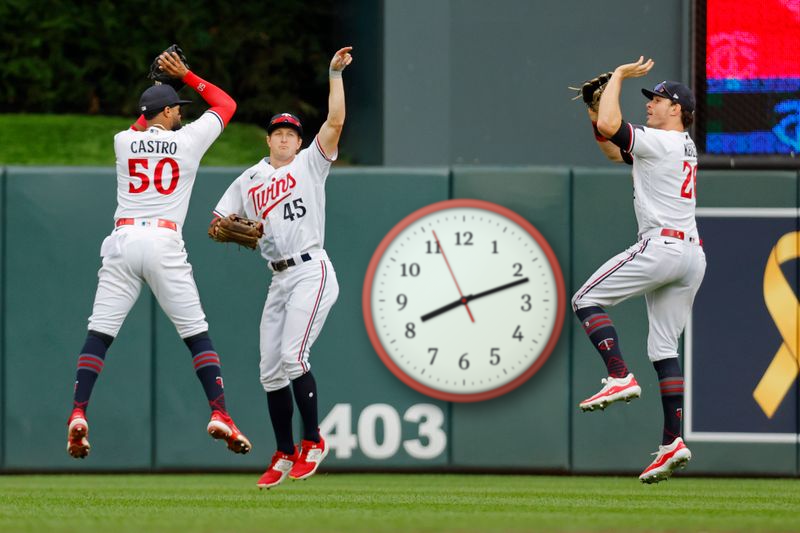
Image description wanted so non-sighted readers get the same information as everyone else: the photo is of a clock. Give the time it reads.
8:11:56
